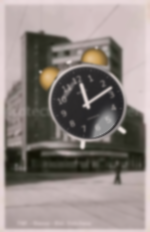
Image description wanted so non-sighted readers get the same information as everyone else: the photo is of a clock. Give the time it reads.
12:13
